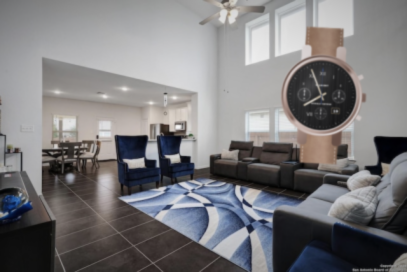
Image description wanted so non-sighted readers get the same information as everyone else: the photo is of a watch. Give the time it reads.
7:56
